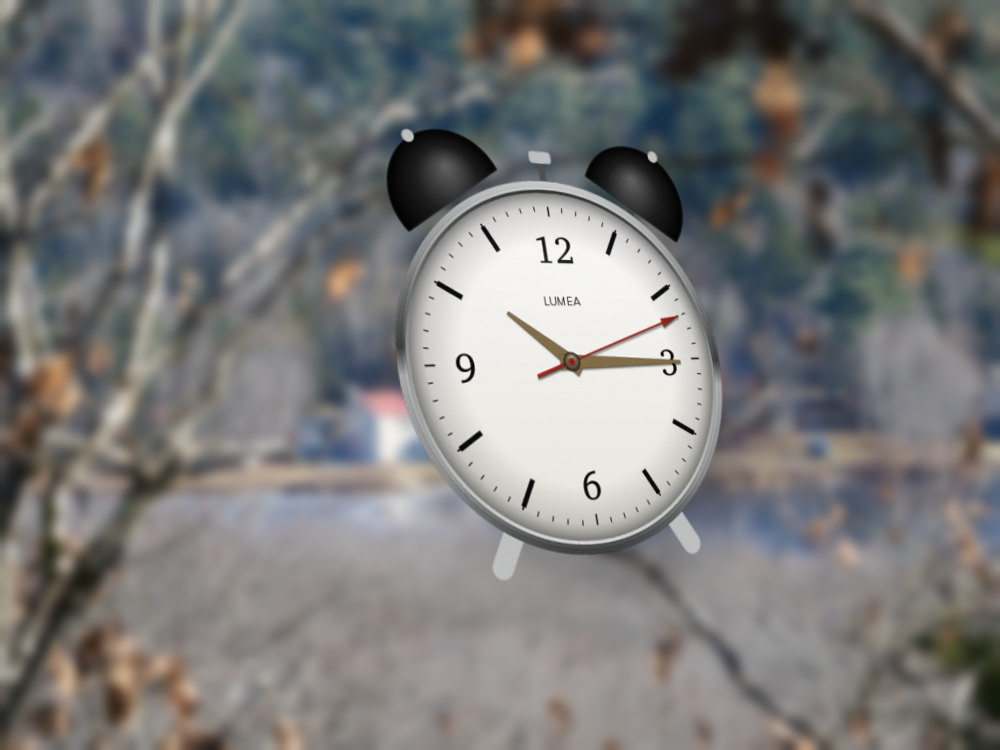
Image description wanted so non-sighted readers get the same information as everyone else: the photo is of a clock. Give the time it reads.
10:15:12
